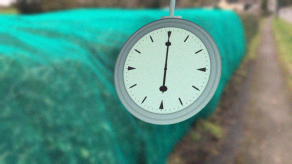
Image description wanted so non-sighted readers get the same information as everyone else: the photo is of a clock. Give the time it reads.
6:00
